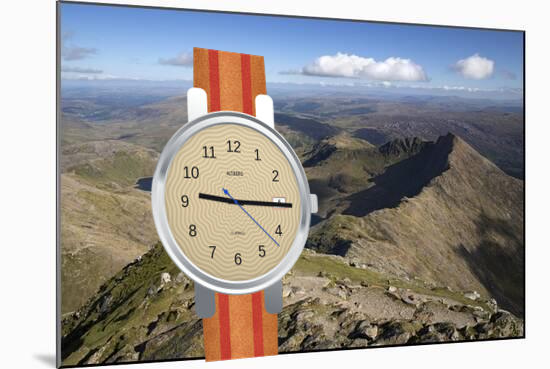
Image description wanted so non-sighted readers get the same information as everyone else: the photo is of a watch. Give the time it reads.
9:15:22
